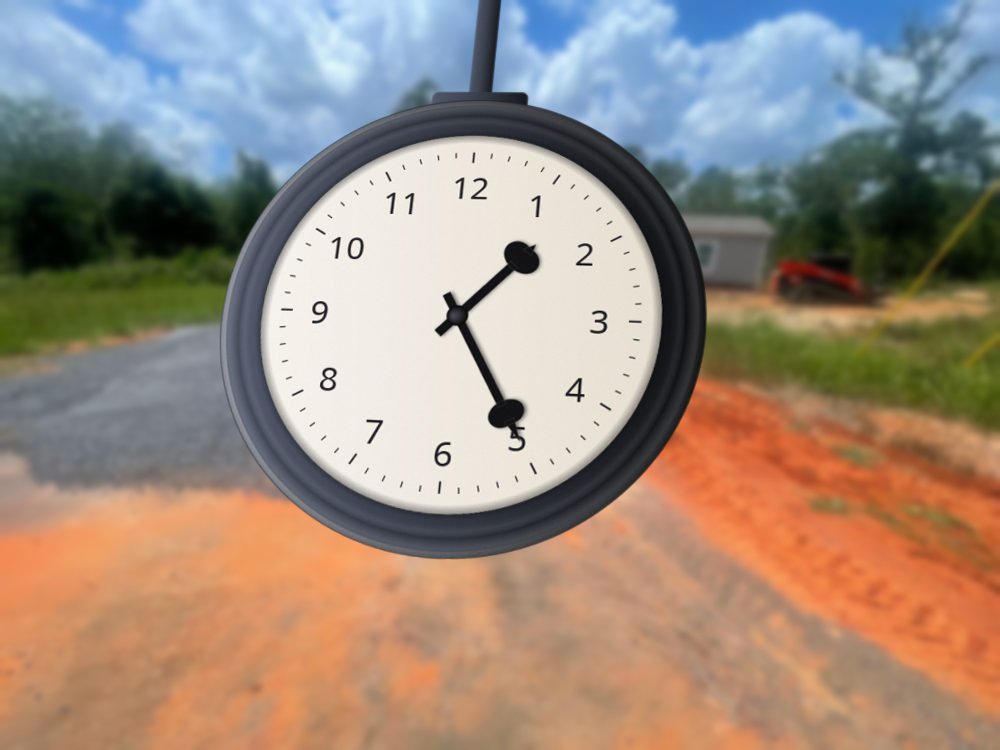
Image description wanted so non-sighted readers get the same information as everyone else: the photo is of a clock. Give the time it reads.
1:25
